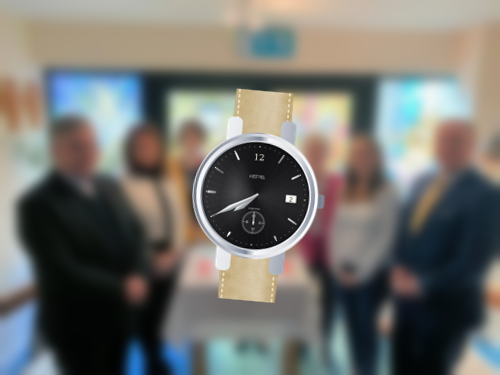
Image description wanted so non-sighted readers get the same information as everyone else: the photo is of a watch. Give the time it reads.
7:40
